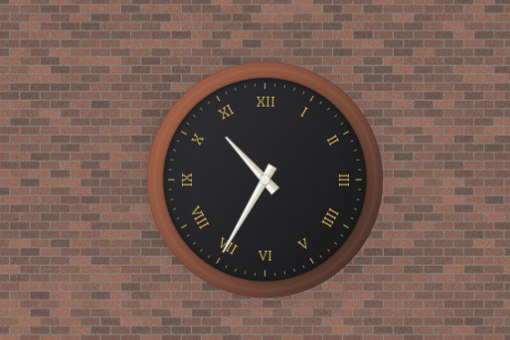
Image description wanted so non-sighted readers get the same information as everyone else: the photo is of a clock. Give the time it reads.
10:35
